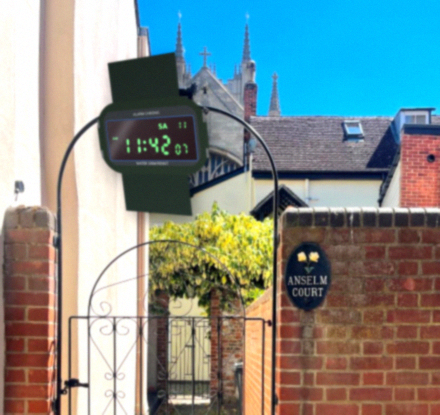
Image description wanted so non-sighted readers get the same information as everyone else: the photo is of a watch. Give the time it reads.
11:42
